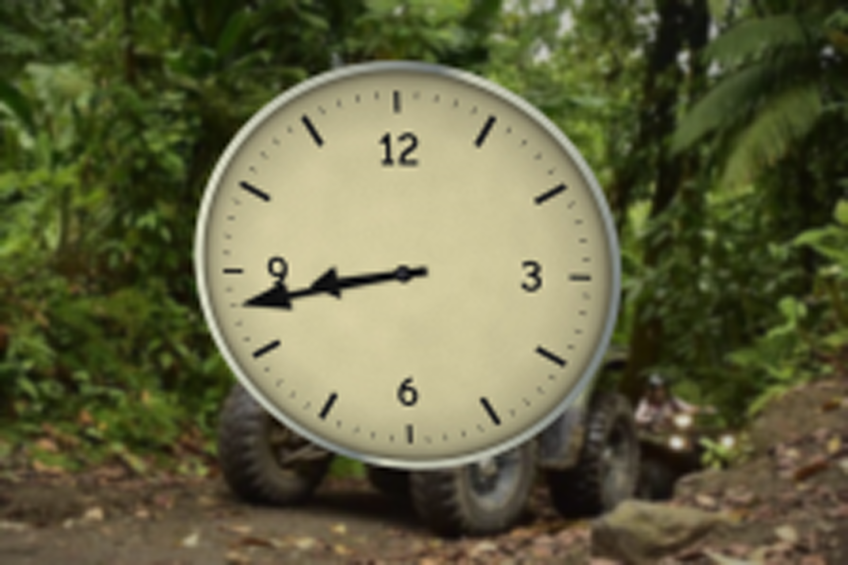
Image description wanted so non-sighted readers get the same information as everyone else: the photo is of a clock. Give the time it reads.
8:43
